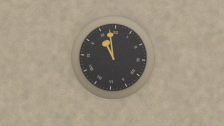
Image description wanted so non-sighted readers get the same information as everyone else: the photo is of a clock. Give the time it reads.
10:58
